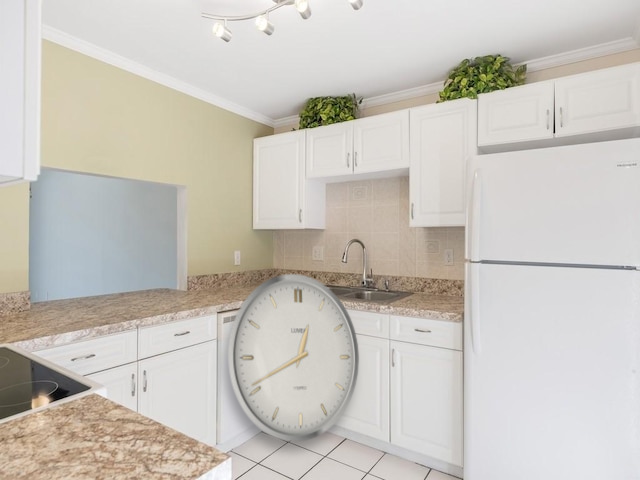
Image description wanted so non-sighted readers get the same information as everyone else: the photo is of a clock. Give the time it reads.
12:41
